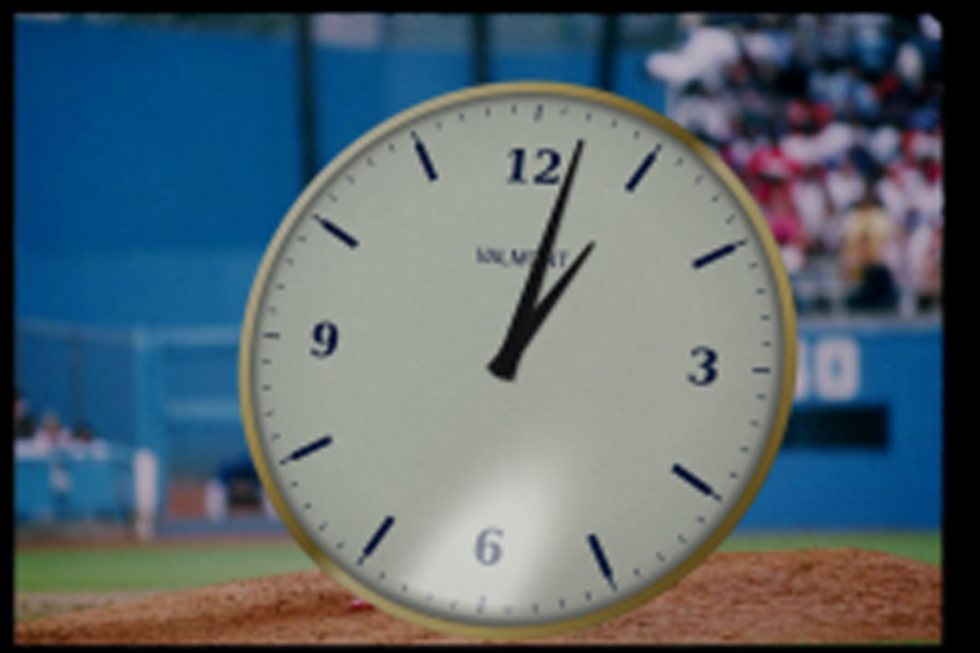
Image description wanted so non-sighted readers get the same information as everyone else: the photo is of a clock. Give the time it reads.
1:02
